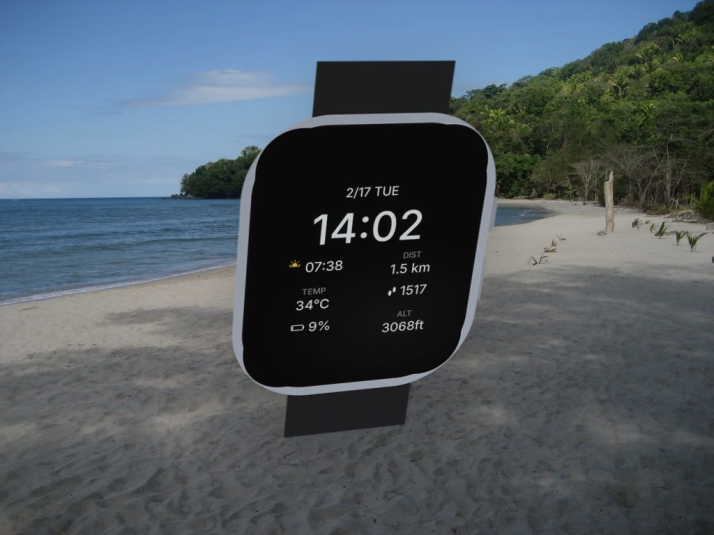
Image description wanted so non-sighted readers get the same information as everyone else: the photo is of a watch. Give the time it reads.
14:02
